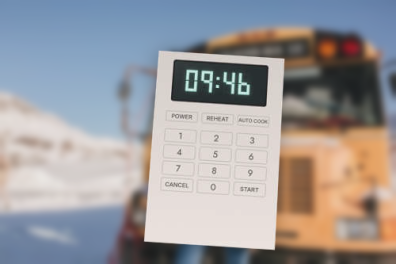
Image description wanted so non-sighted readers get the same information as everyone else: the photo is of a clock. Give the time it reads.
9:46
